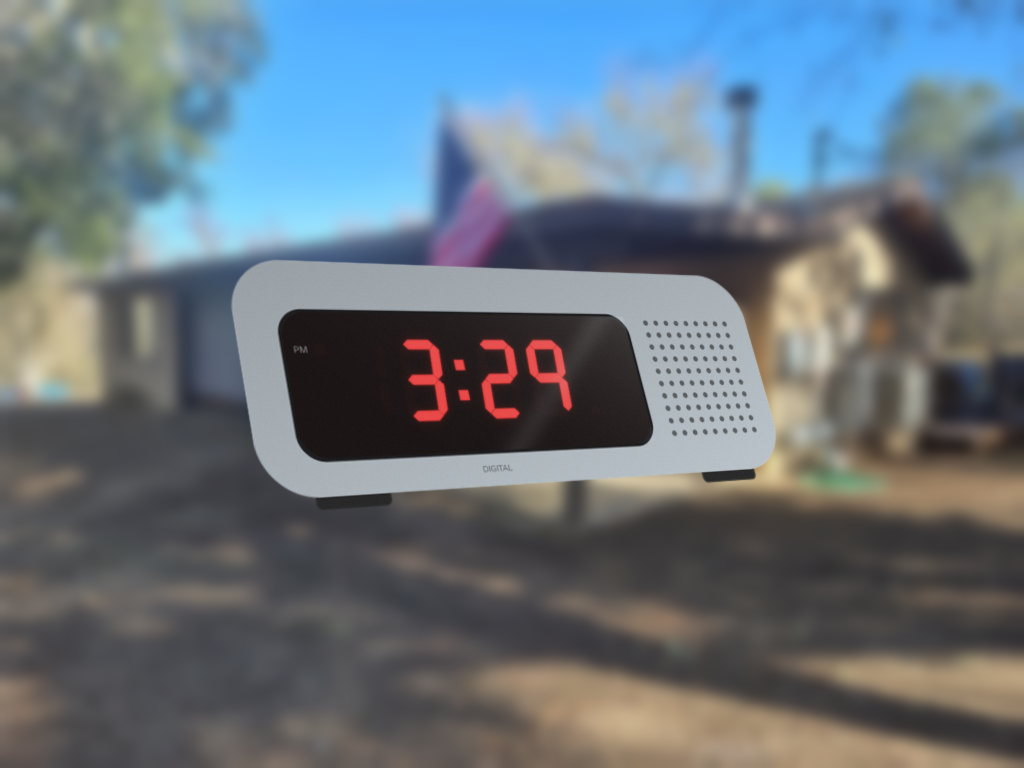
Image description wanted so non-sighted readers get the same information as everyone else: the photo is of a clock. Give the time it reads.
3:29
